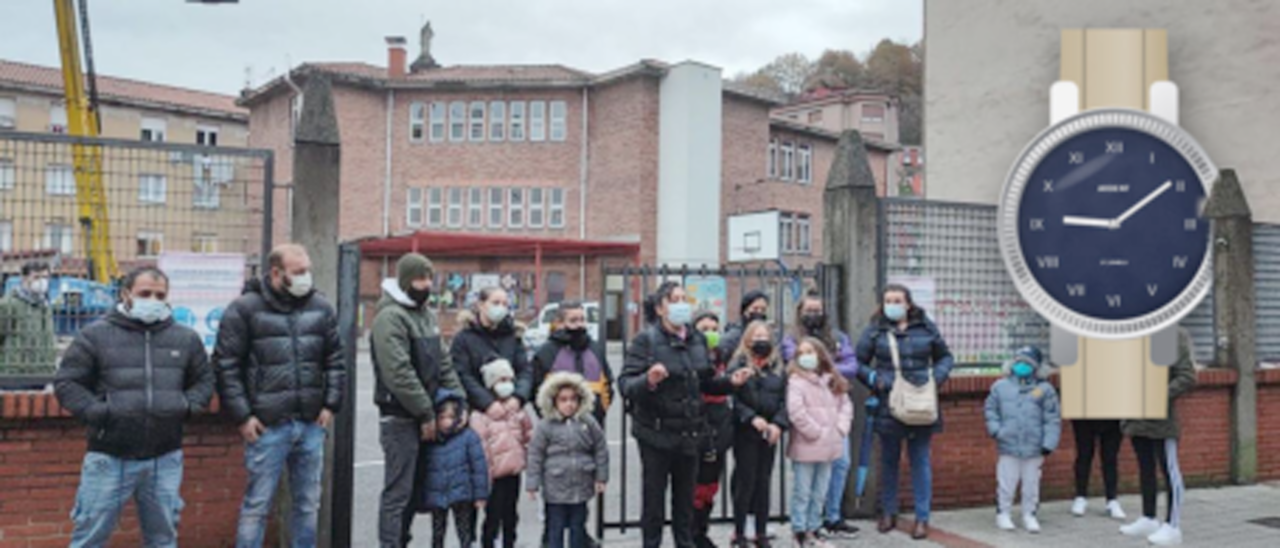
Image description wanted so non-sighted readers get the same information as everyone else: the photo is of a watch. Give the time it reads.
9:09
